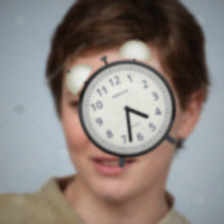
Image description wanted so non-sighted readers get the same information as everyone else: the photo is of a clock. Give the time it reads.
4:33
